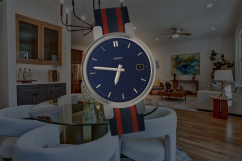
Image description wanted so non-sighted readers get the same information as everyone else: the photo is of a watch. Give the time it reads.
6:47
